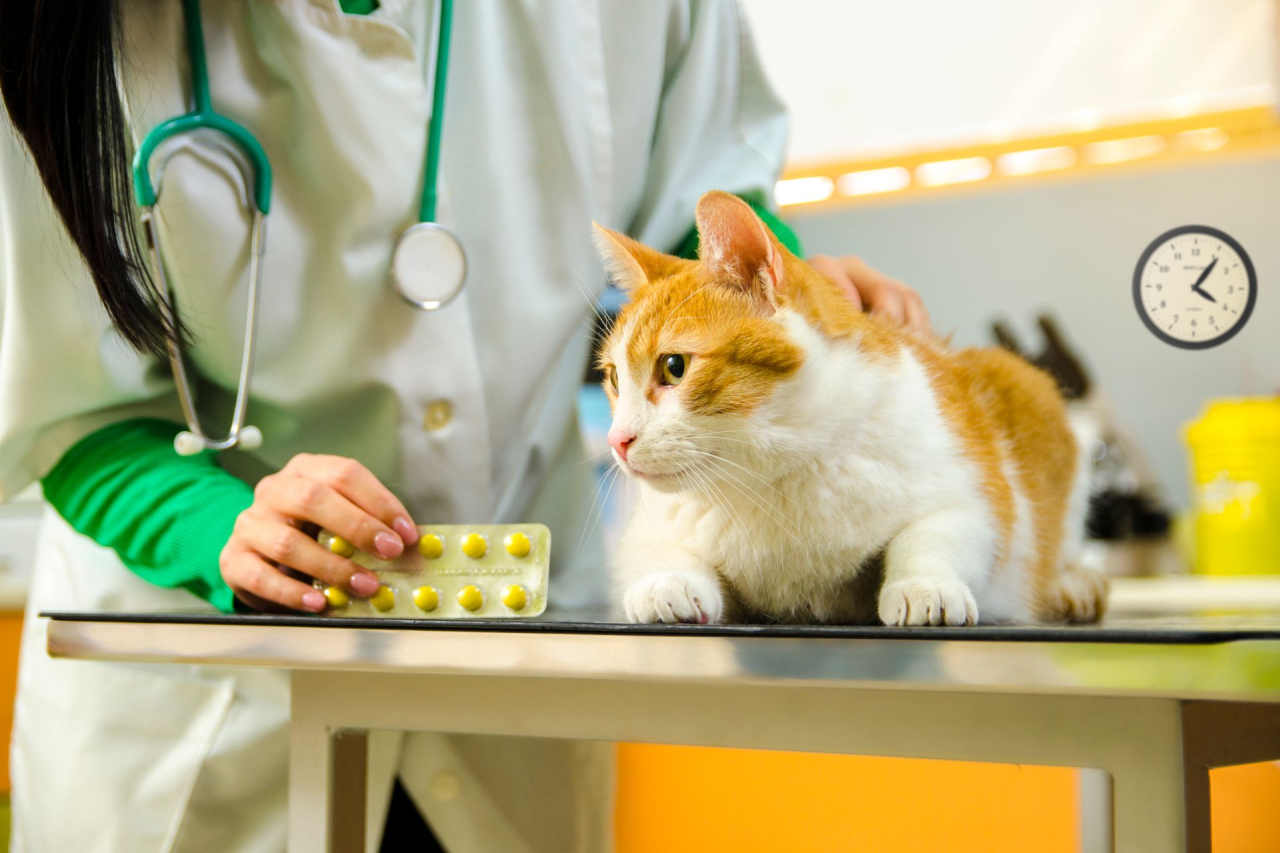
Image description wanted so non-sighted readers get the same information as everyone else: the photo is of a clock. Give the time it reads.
4:06
